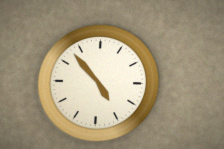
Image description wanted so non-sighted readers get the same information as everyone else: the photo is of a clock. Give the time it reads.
4:53
